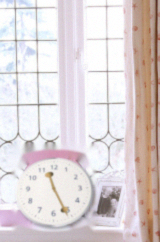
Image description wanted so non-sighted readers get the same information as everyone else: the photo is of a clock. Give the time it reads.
11:26
